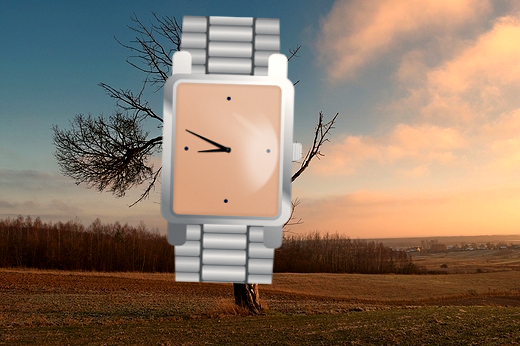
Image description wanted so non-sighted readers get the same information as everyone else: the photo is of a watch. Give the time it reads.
8:49
